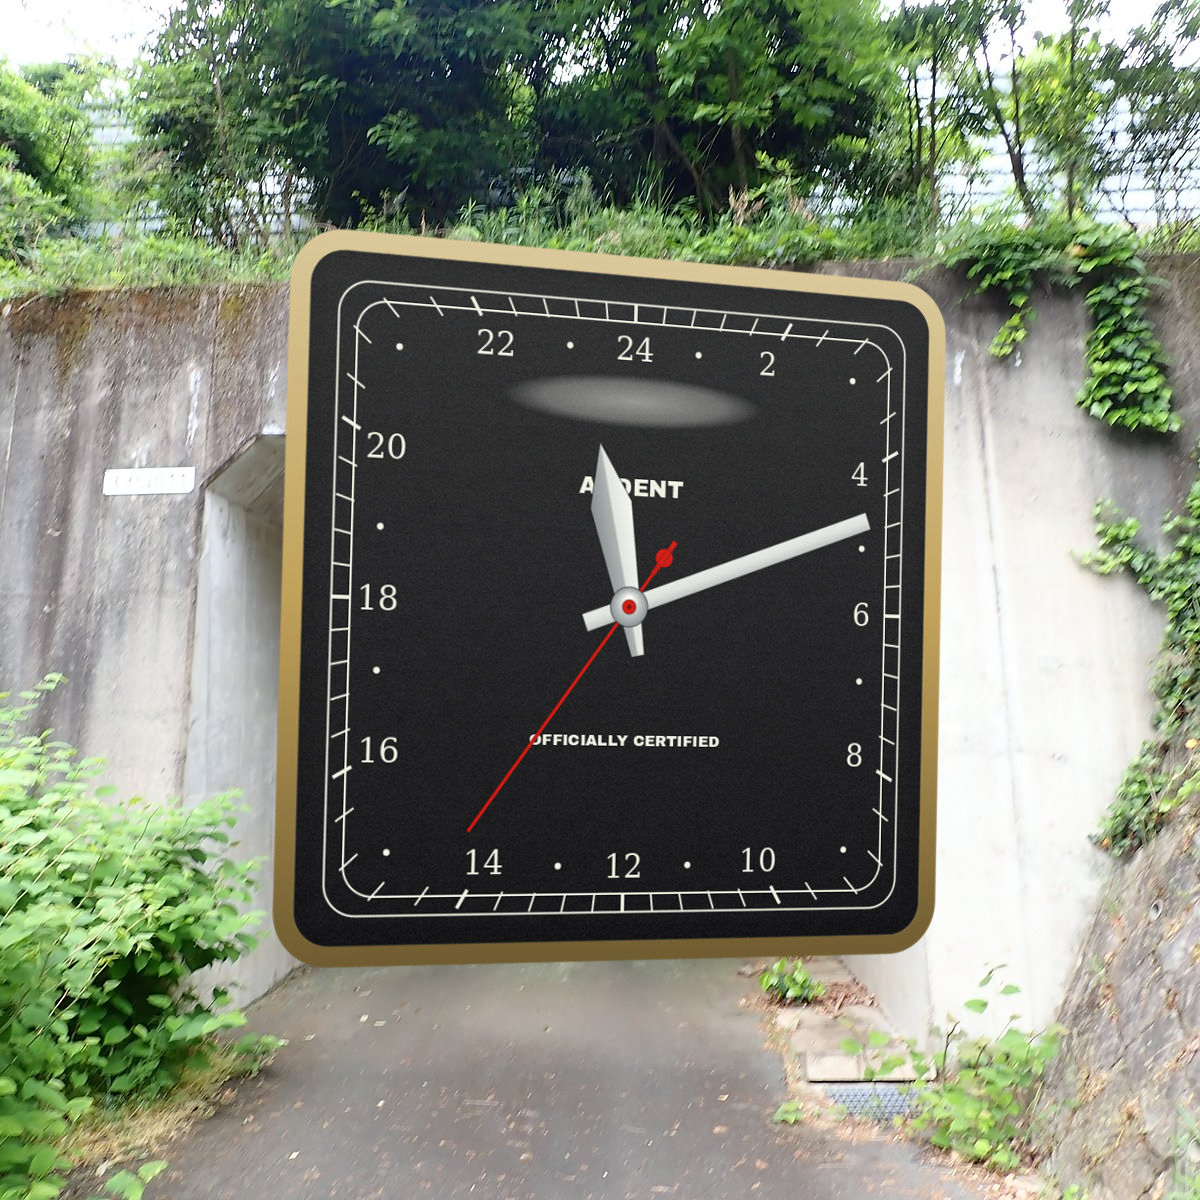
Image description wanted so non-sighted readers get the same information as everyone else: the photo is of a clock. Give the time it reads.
23:11:36
